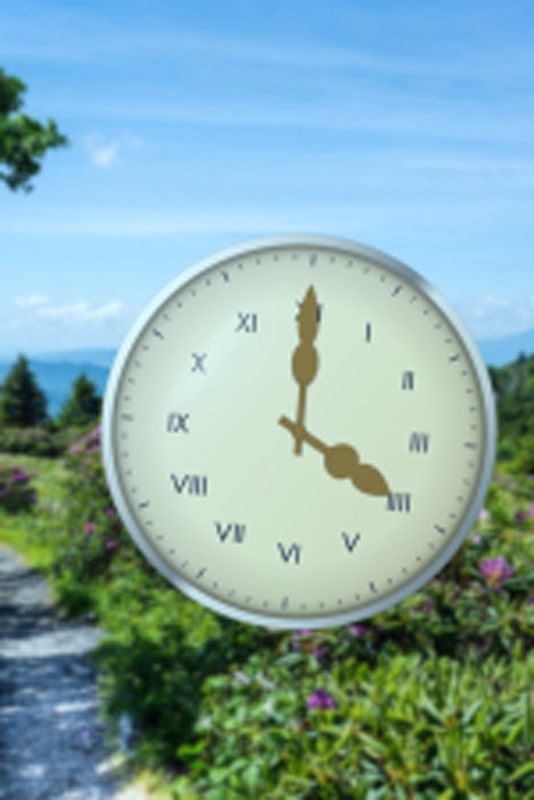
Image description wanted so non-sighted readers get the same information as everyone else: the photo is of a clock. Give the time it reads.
4:00
